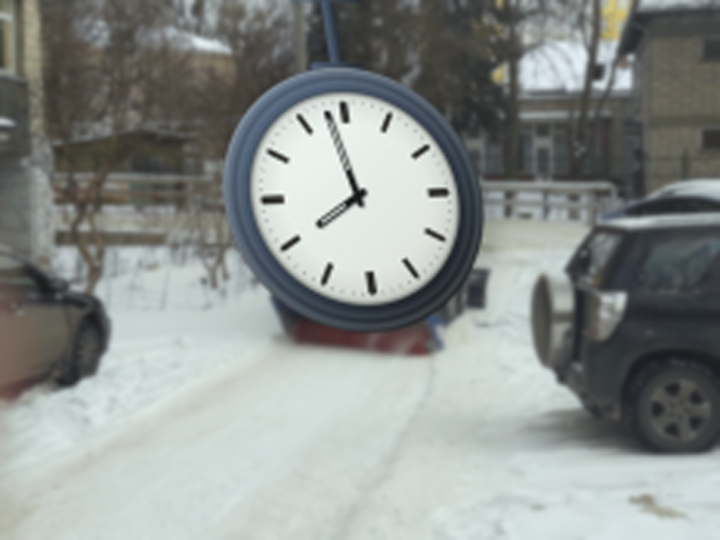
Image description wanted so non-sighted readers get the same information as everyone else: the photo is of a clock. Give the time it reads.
7:58
